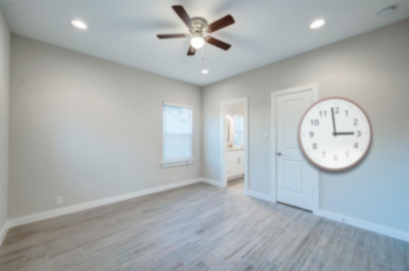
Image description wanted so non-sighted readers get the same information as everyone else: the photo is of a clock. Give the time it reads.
2:59
